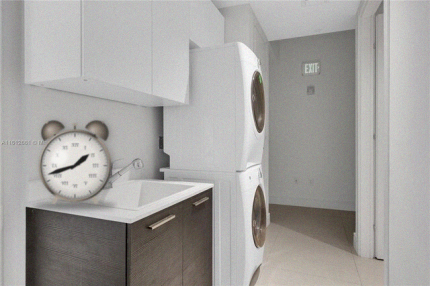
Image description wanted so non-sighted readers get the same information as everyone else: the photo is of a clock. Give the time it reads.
1:42
